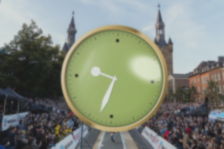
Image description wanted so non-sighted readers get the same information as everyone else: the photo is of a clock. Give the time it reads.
9:33
